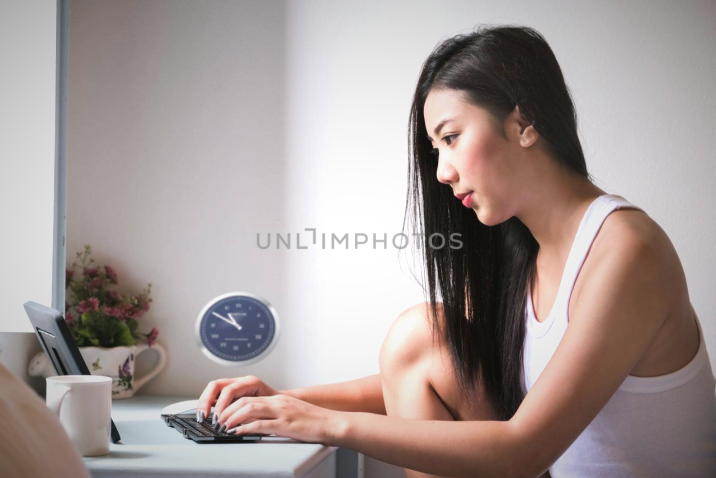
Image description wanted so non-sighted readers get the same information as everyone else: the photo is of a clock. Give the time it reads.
10:50
